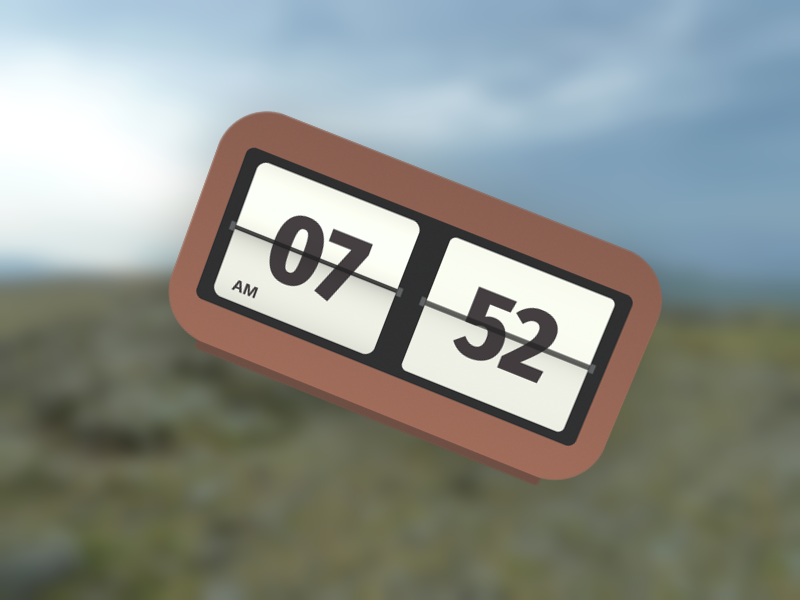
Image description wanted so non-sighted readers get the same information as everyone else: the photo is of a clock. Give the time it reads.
7:52
